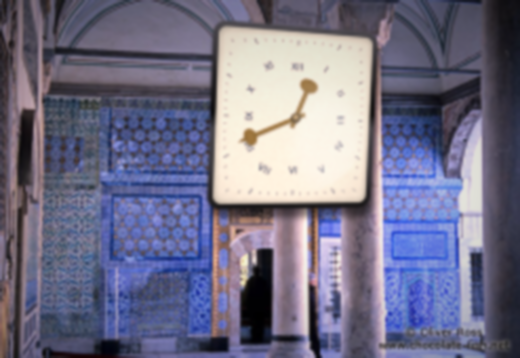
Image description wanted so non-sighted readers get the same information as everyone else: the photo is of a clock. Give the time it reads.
12:41
